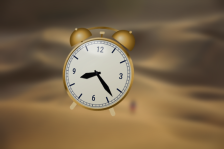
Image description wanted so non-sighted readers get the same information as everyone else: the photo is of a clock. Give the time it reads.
8:23
